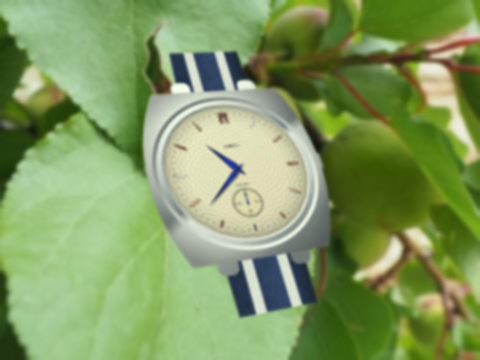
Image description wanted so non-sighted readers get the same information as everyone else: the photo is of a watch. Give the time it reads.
10:38
